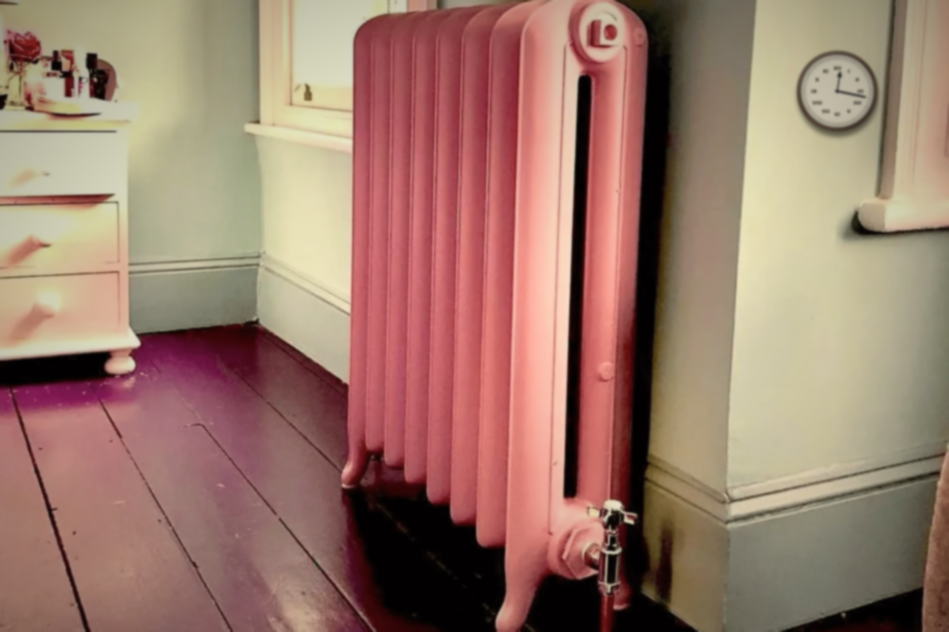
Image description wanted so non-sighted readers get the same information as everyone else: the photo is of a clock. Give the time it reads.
12:17
